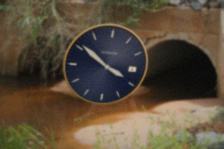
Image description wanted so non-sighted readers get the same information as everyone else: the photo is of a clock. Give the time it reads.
3:51
